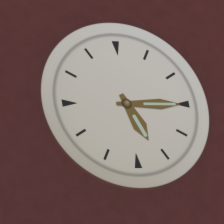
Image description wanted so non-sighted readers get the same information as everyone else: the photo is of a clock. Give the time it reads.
5:15
